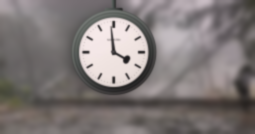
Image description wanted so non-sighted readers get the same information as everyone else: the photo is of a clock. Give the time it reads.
3:59
